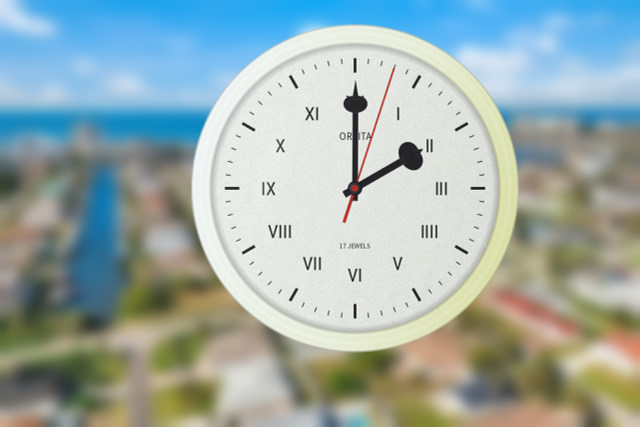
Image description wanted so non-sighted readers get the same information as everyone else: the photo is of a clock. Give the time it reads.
2:00:03
